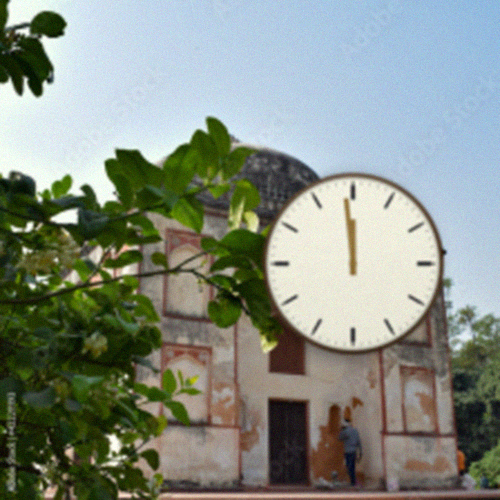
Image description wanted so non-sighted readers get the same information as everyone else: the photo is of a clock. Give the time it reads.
11:59
